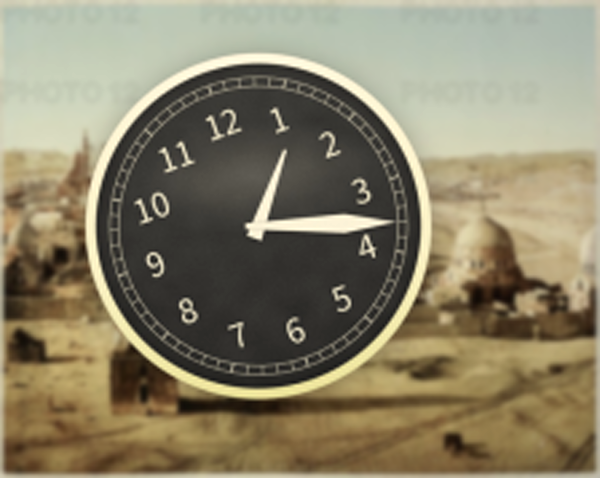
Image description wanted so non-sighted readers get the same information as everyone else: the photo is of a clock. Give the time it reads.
1:18
